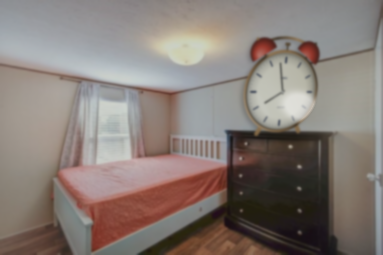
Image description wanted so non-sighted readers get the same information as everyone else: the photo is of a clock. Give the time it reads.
7:58
